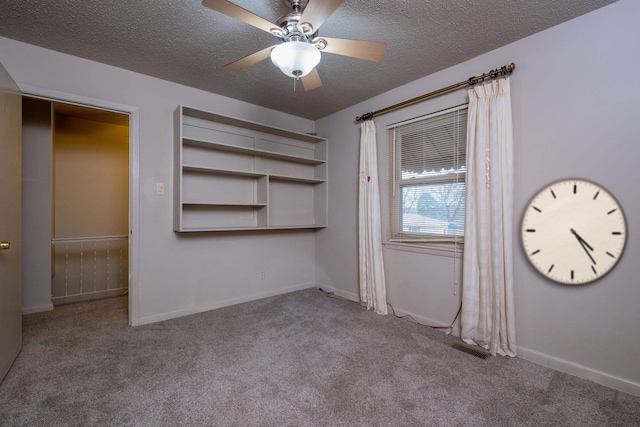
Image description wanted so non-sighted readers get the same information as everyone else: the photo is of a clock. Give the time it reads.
4:24
